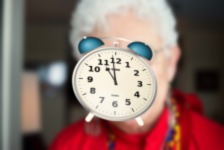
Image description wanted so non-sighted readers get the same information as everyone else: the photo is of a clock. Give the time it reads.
10:59
